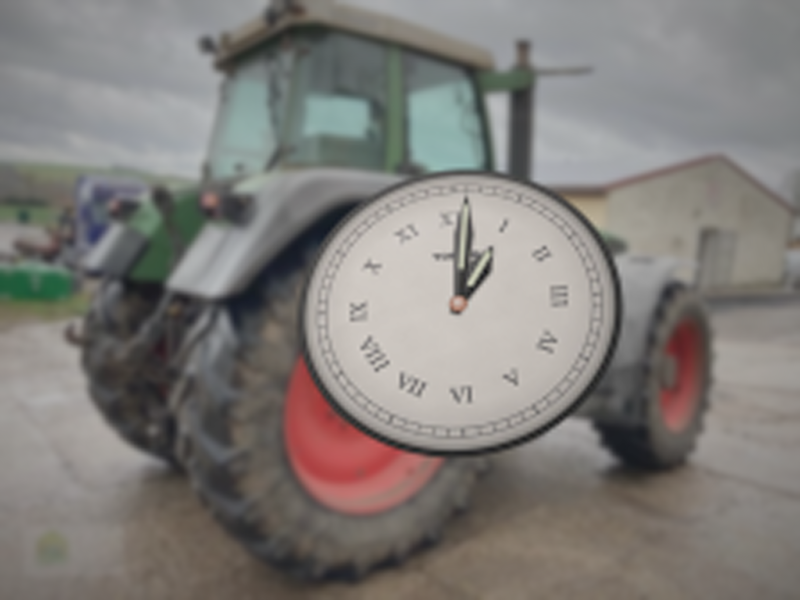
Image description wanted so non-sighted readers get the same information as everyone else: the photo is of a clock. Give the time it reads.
1:01
